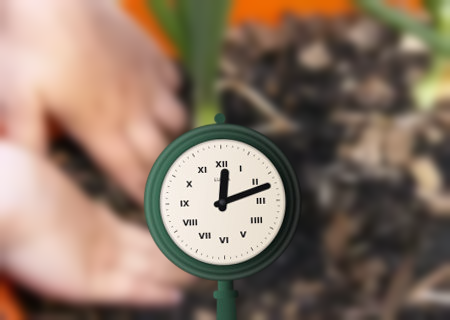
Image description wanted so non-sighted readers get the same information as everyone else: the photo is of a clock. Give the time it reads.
12:12
